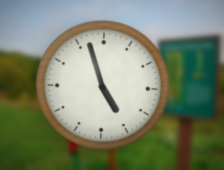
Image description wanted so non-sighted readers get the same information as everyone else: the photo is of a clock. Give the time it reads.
4:57
